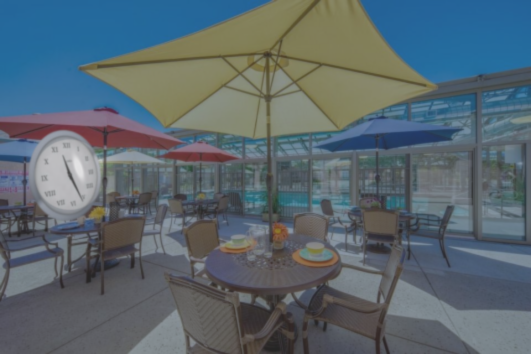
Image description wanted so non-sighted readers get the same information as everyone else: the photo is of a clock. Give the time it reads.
11:26
